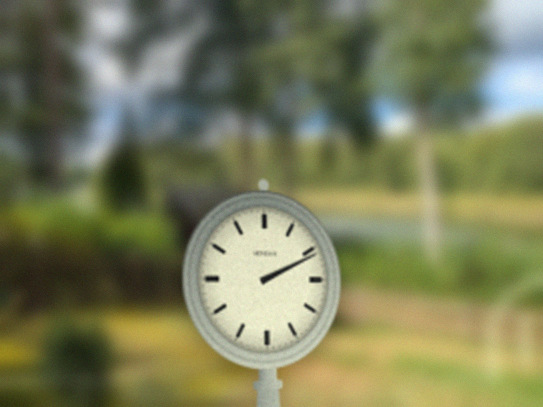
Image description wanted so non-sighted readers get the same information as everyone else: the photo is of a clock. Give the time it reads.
2:11
